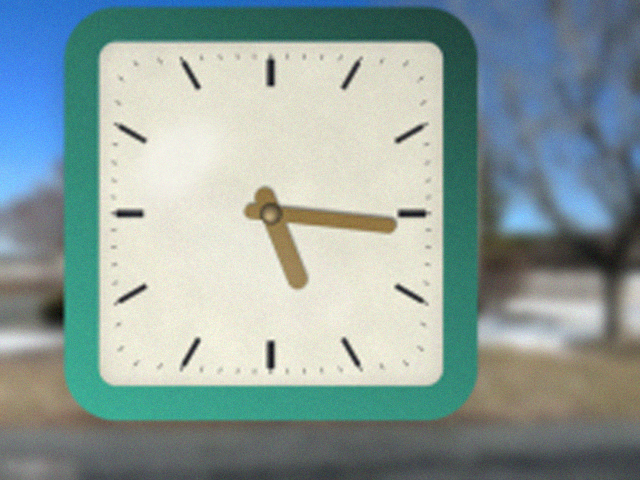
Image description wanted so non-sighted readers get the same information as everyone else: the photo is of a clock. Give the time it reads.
5:16
